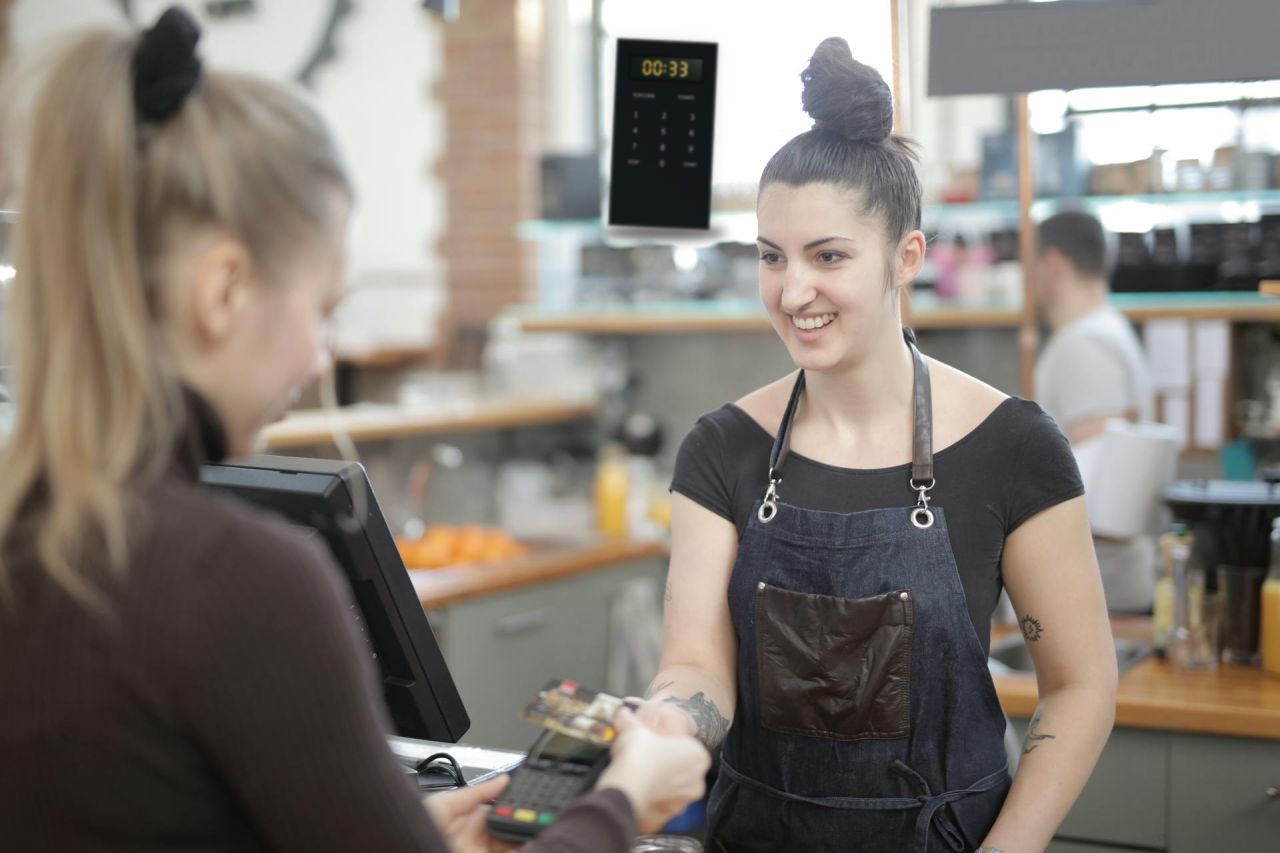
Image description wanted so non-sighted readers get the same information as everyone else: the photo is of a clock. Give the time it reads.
0:33
